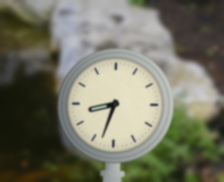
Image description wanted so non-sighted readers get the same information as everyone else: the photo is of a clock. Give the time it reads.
8:33
